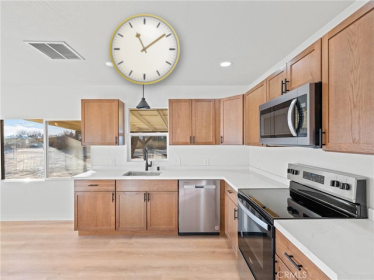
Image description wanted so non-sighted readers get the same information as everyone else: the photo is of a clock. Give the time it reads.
11:09
